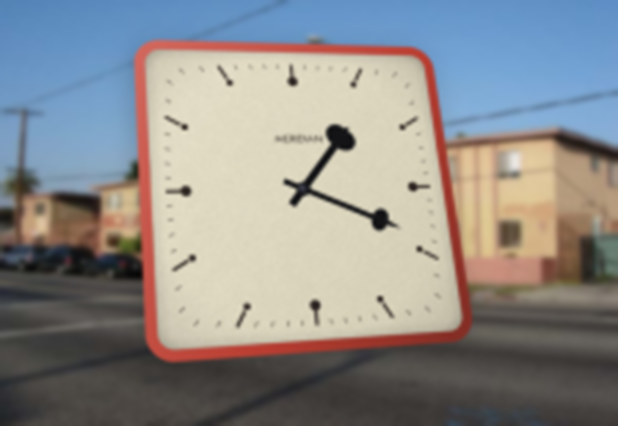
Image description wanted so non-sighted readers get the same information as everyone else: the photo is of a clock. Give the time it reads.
1:19
